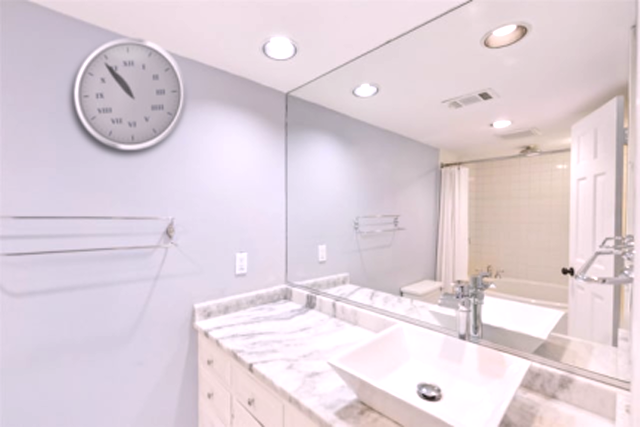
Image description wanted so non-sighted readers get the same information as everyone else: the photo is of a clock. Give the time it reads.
10:54
